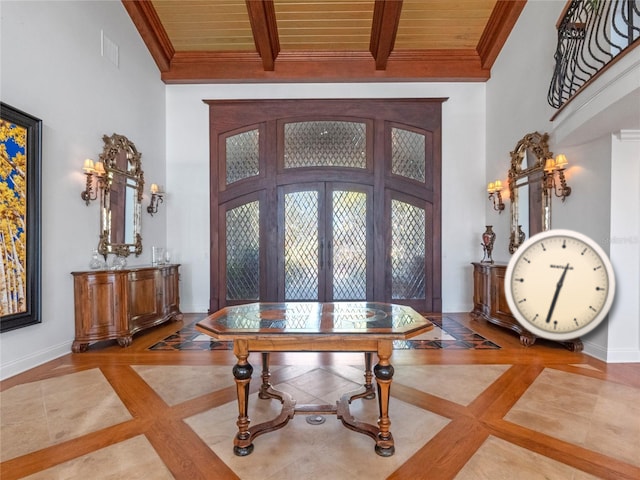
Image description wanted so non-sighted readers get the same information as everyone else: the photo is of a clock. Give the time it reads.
12:32
